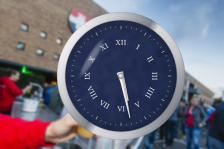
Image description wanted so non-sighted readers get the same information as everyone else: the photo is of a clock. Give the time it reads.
5:28
